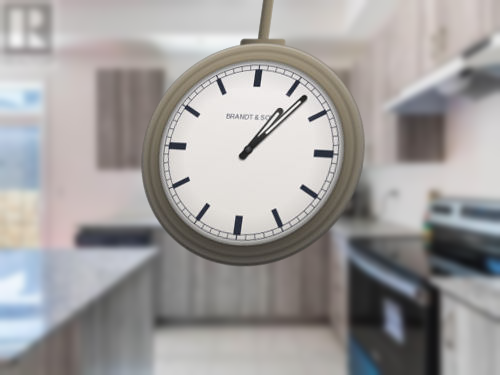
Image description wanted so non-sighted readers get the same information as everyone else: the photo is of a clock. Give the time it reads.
1:07
